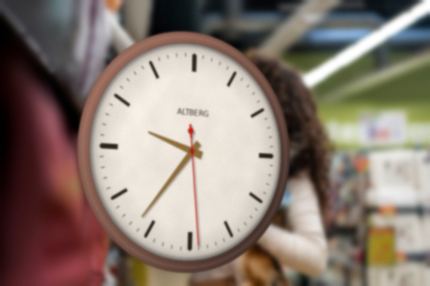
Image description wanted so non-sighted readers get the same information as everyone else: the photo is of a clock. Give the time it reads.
9:36:29
